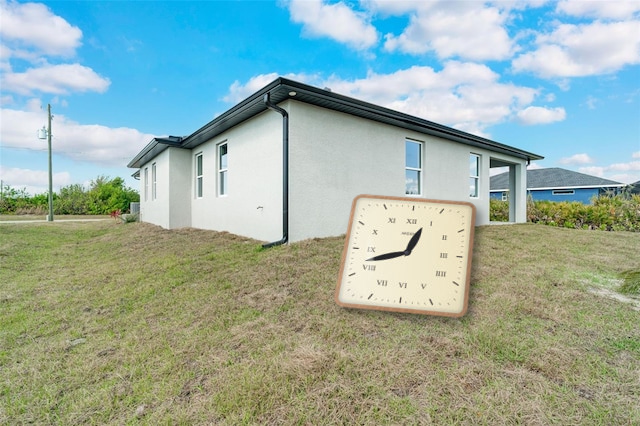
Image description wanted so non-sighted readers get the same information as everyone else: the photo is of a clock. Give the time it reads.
12:42
